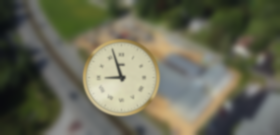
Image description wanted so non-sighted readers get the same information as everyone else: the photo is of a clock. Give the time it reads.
8:57
